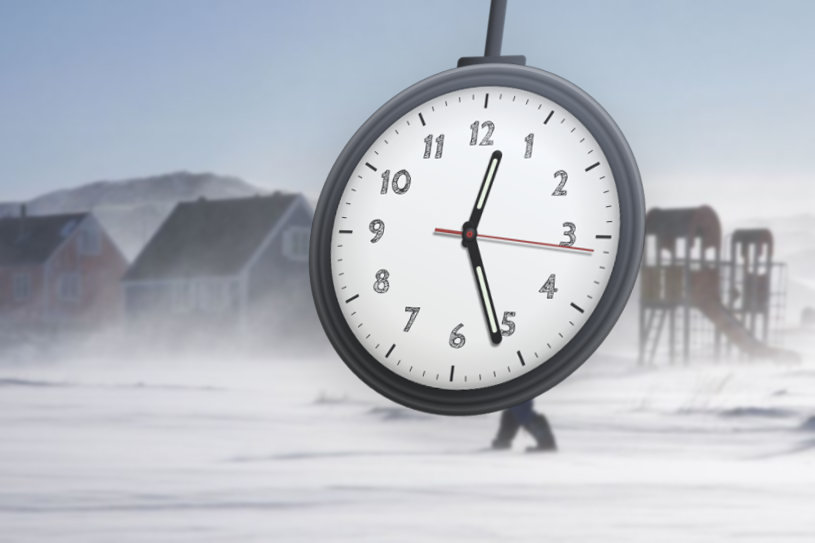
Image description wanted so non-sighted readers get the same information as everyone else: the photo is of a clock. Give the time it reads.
12:26:16
